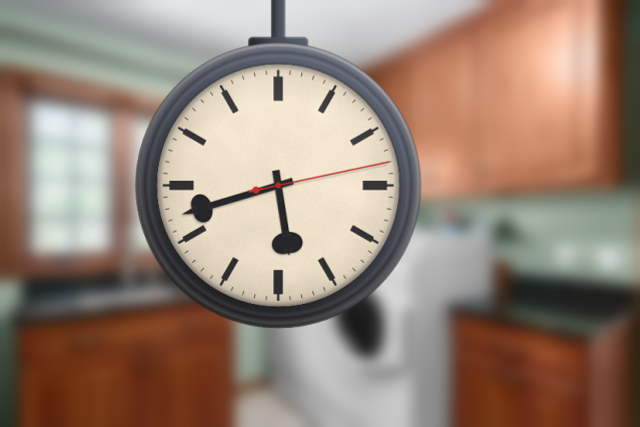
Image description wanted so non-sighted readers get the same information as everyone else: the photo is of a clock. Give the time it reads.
5:42:13
